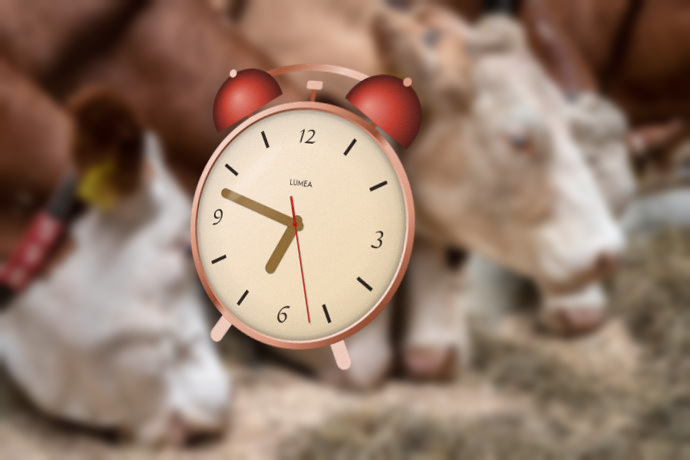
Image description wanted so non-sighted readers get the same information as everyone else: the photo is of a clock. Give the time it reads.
6:47:27
